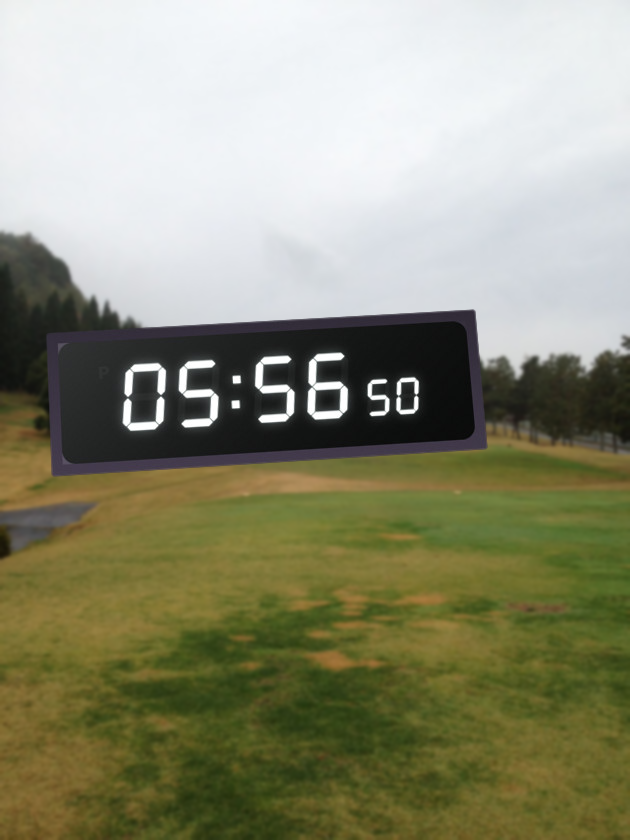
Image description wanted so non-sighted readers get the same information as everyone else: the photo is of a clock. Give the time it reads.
5:56:50
